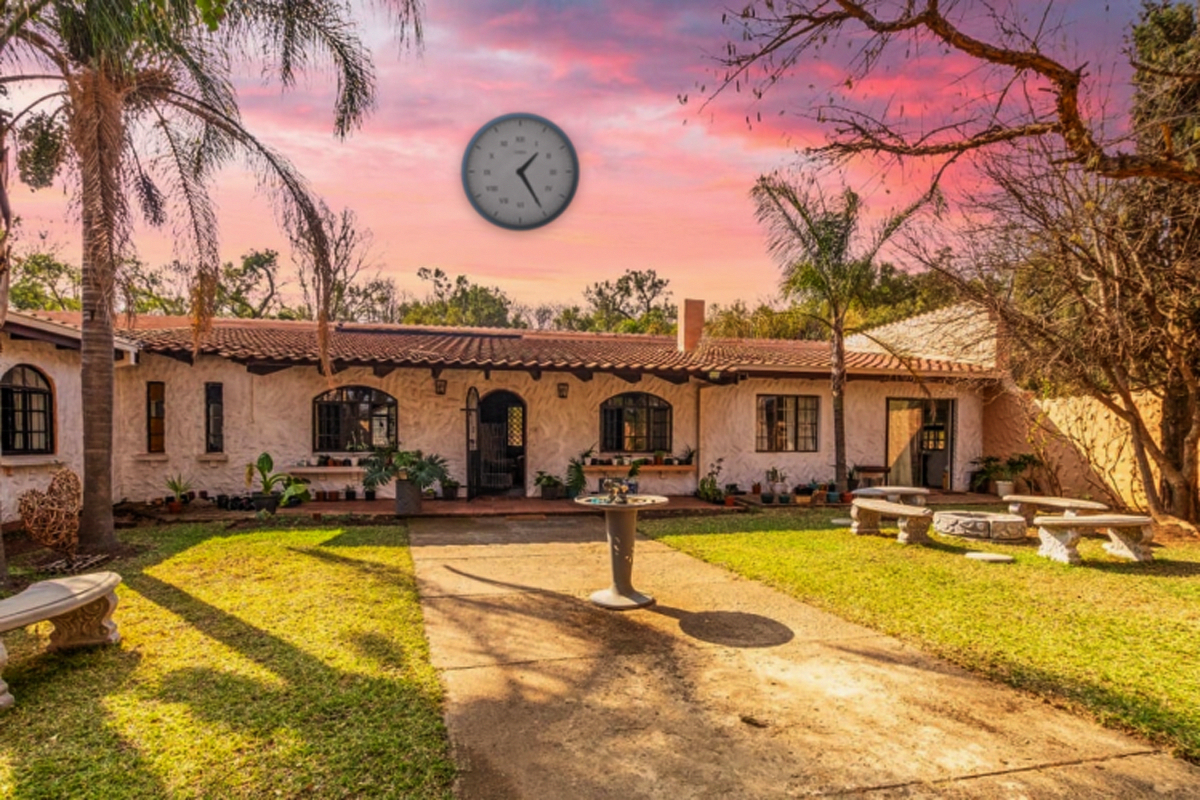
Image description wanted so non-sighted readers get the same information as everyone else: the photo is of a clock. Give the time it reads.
1:25
